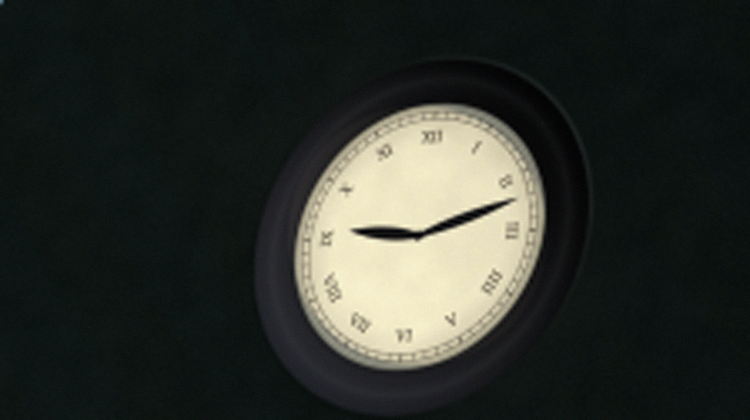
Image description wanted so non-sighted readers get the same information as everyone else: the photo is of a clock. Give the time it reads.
9:12
